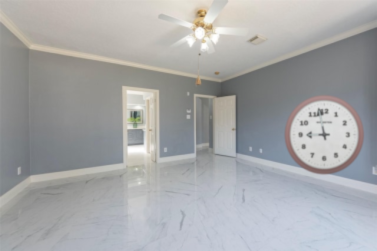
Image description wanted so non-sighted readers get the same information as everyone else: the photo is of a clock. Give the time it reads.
8:58
